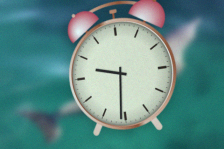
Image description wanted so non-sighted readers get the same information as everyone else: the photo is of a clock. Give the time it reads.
9:31
